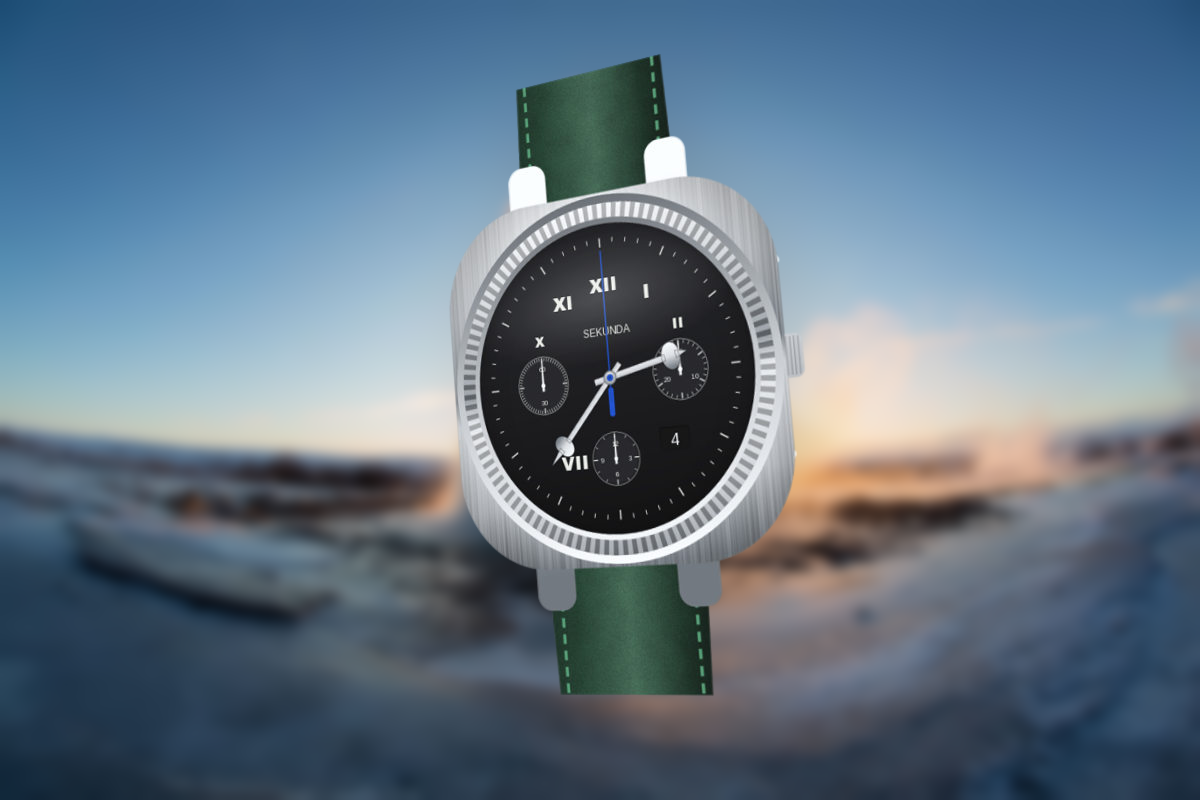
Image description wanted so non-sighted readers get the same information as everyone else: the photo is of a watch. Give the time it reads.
2:37
